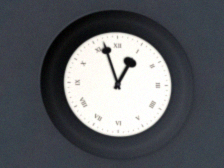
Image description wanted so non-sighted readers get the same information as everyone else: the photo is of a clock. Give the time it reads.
12:57
